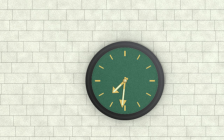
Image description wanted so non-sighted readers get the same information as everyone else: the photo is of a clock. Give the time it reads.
7:31
